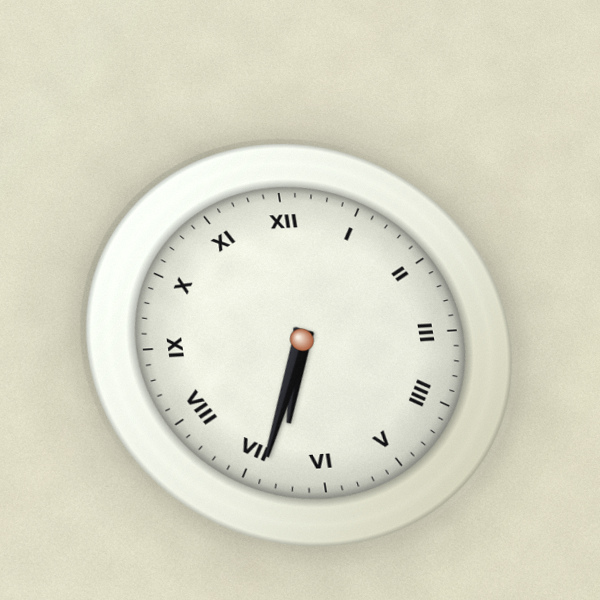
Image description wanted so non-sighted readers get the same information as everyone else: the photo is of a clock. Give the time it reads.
6:34
